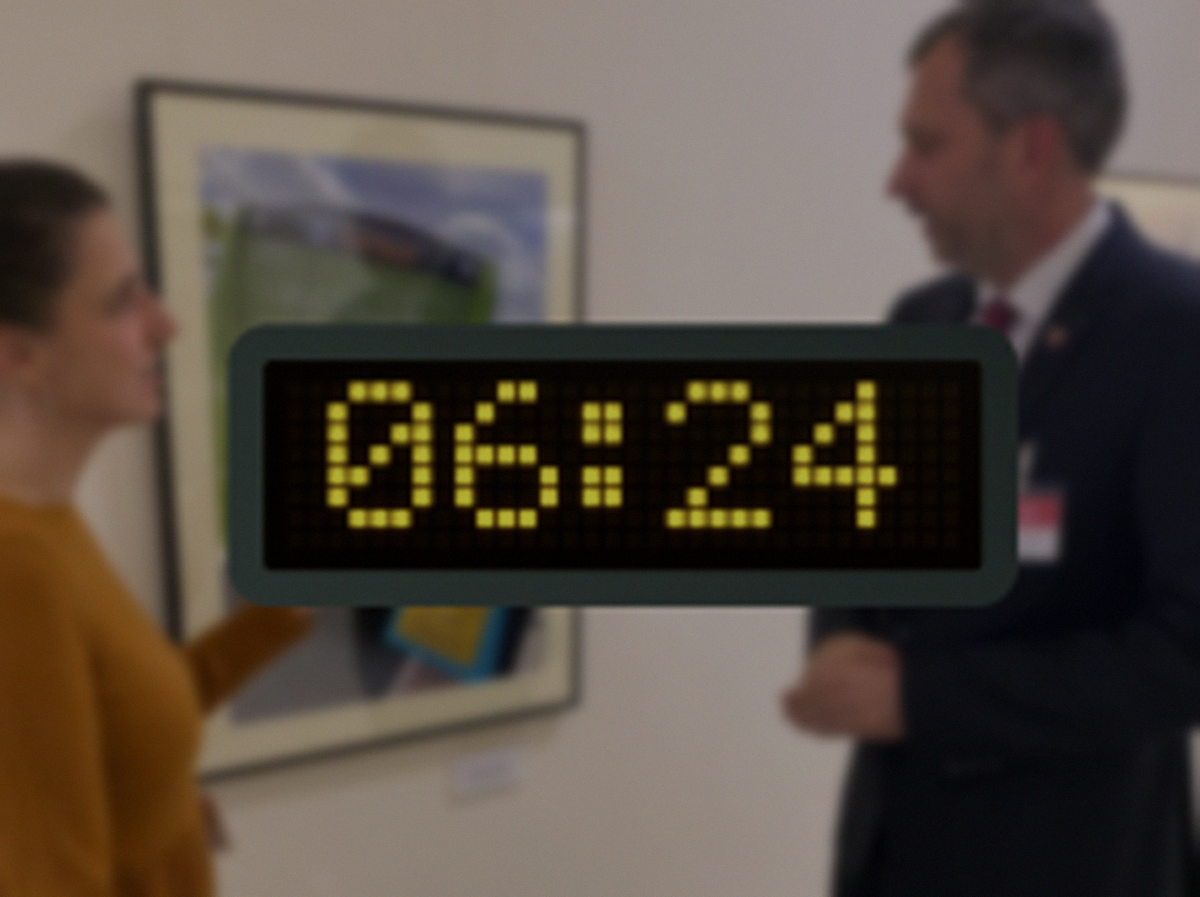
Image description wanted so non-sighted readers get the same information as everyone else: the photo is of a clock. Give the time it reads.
6:24
